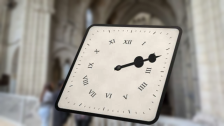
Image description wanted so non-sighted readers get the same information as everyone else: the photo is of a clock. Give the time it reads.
2:11
